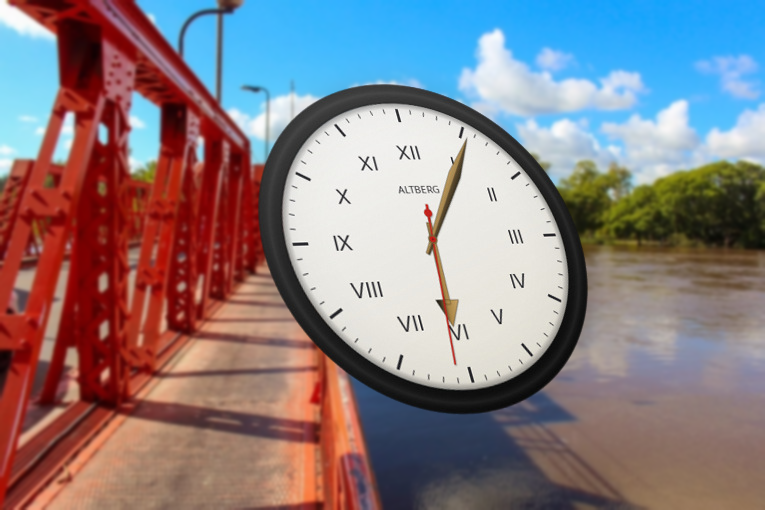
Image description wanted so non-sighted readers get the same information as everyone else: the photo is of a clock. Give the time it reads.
6:05:31
